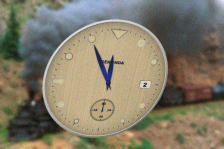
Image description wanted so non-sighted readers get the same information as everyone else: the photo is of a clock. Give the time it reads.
11:55
